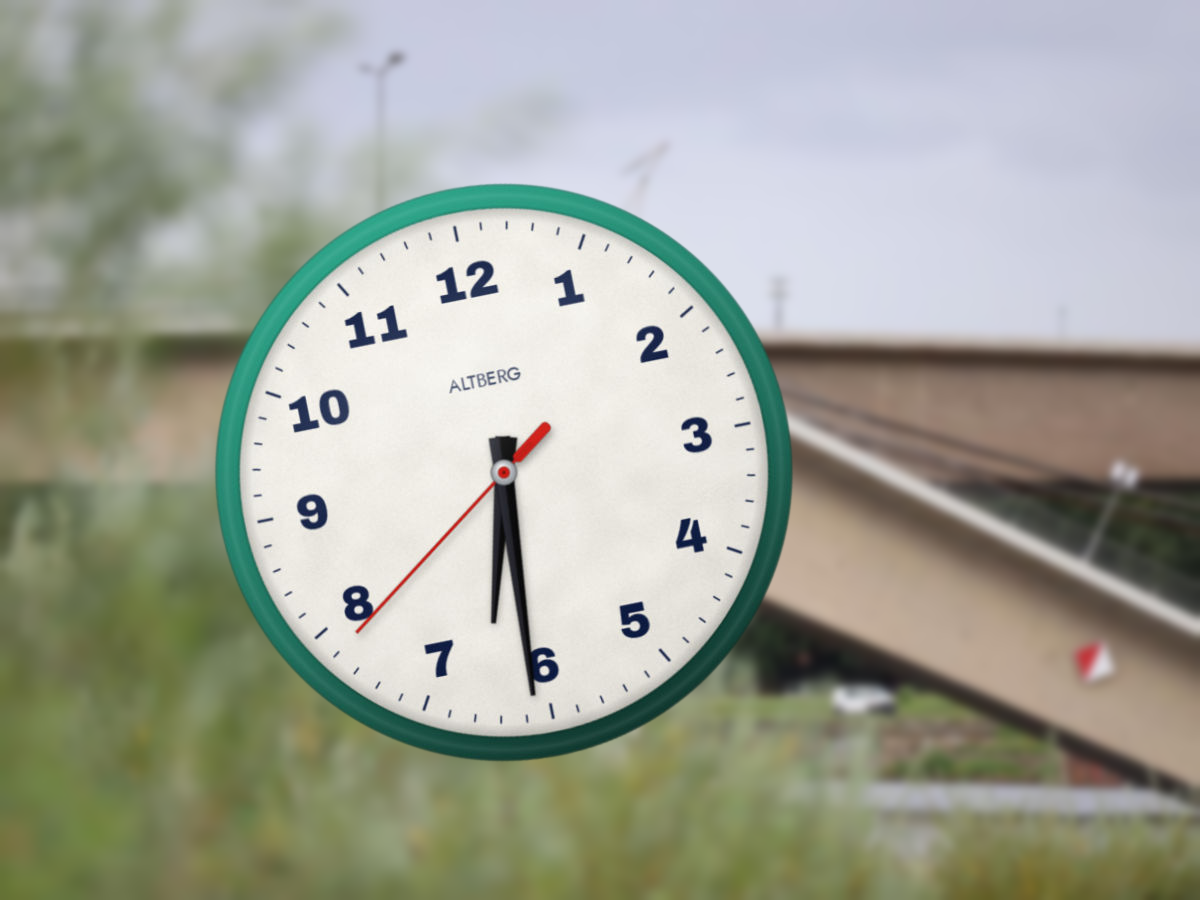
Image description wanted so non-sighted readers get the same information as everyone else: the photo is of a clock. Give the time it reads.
6:30:39
